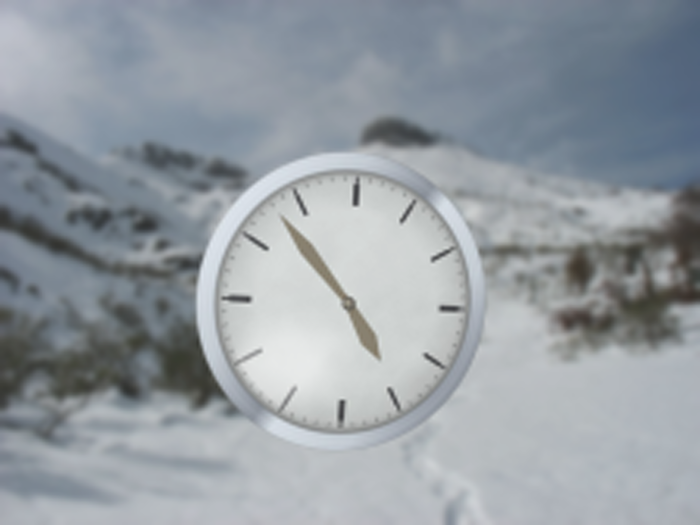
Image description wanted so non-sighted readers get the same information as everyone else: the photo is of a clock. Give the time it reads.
4:53
